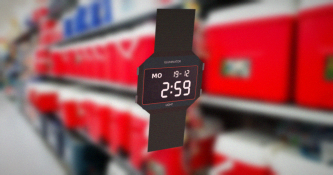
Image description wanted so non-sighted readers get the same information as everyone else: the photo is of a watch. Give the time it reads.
2:59
